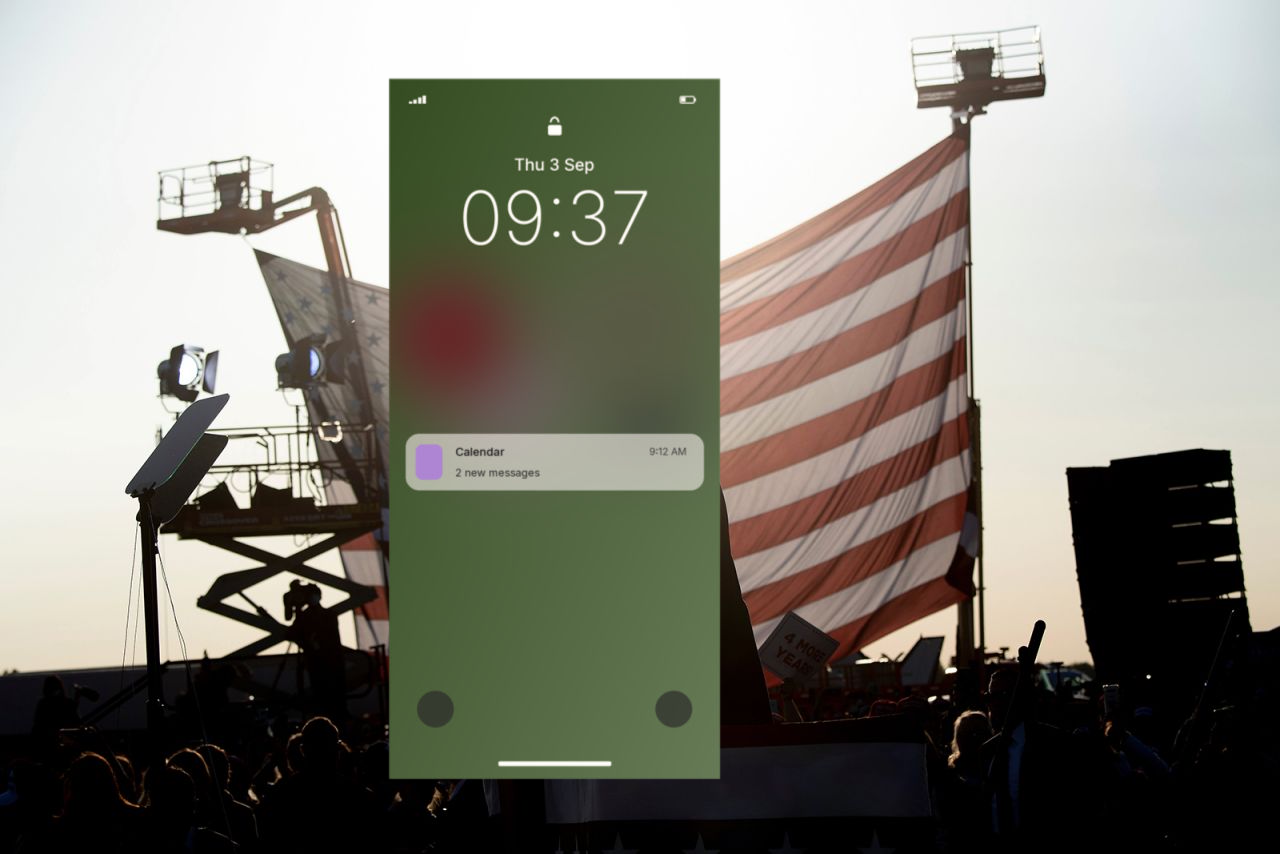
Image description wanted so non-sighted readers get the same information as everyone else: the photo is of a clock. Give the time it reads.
9:37
